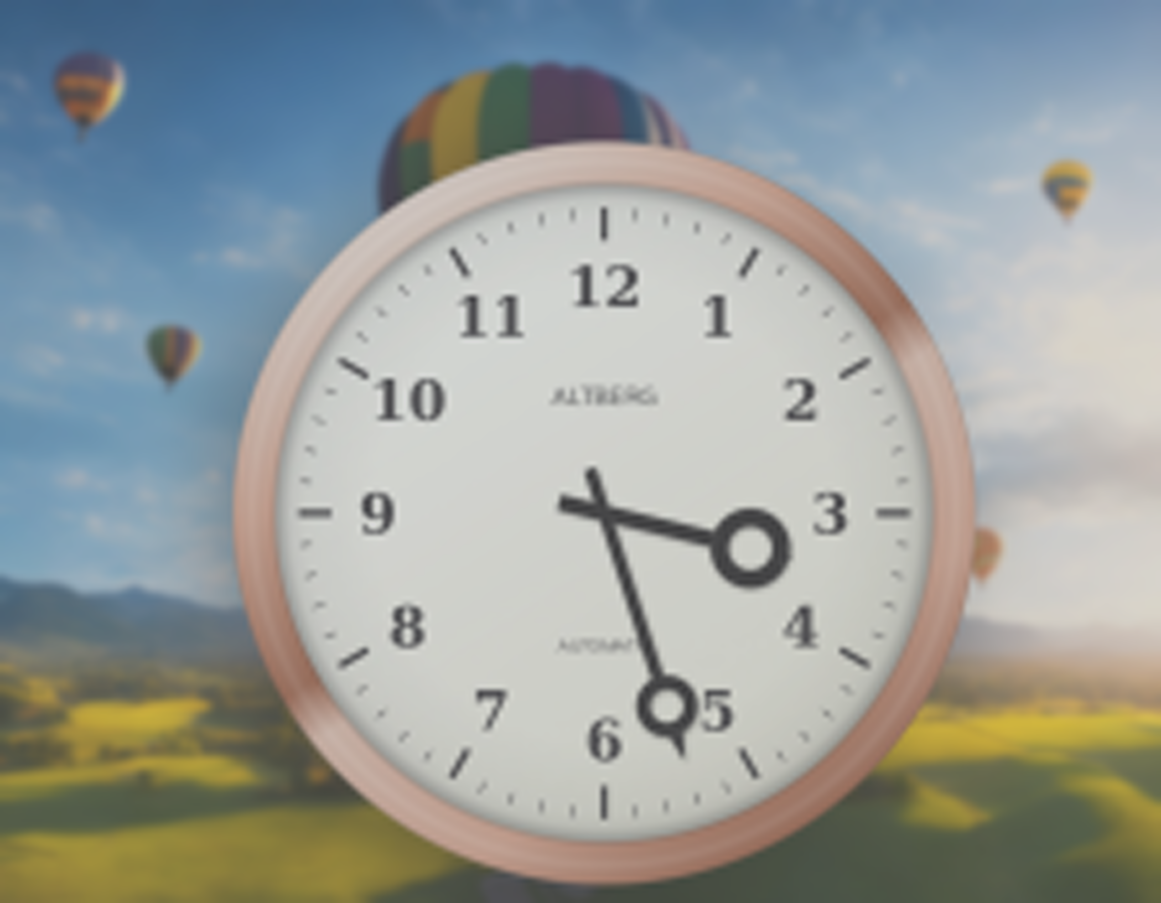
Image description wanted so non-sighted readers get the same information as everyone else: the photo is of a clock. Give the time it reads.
3:27
